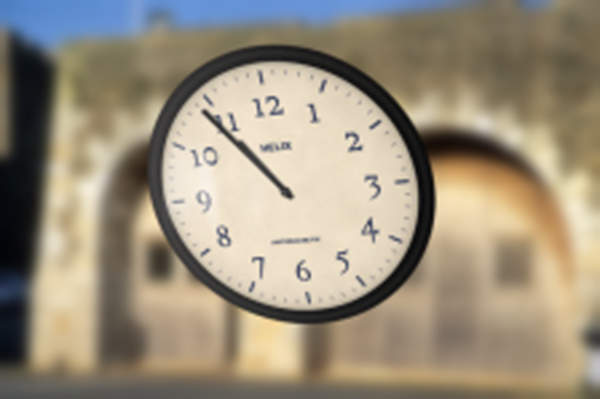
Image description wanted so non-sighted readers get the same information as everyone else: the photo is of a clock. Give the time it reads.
10:54
